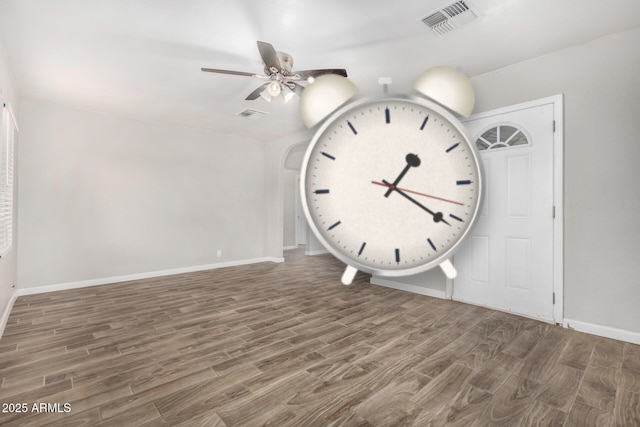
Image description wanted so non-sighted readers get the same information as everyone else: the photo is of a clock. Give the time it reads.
1:21:18
